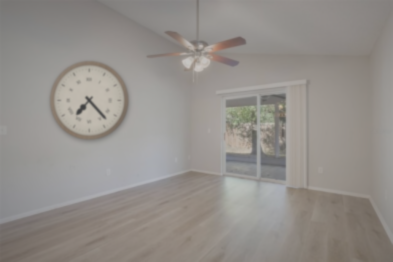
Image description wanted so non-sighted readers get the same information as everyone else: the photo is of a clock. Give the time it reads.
7:23
